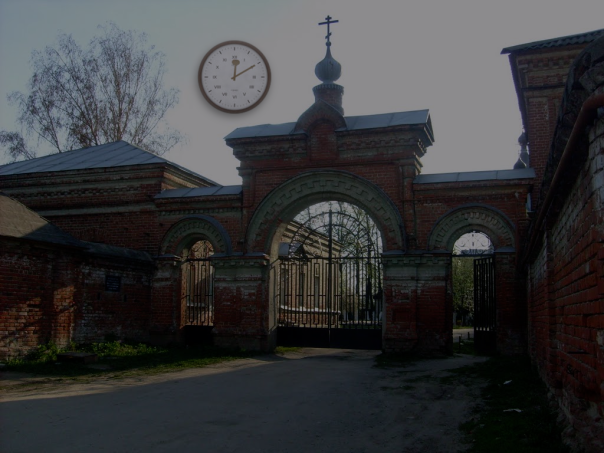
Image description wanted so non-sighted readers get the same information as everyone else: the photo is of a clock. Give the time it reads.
12:10
